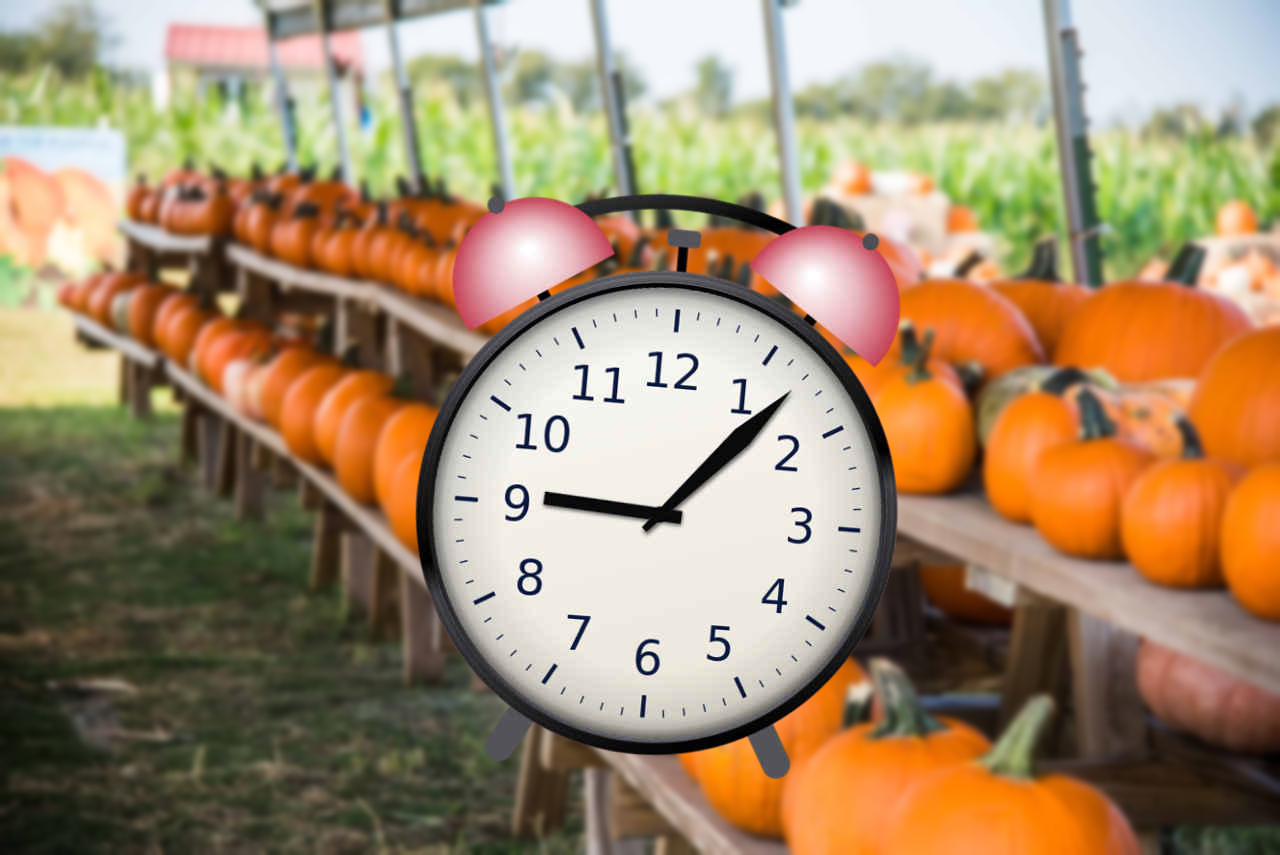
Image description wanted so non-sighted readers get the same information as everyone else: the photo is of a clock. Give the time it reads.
9:07
